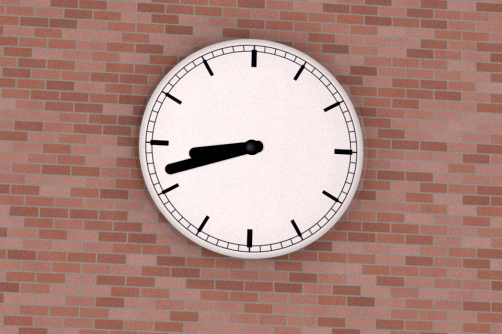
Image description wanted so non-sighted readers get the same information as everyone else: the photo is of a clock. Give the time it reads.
8:42
